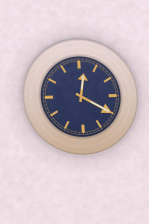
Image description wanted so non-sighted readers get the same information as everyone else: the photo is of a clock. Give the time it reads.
12:20
